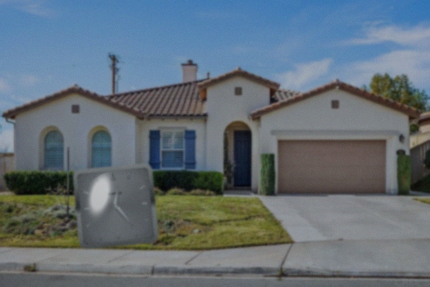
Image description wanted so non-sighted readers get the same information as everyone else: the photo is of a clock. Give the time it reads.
12:24
